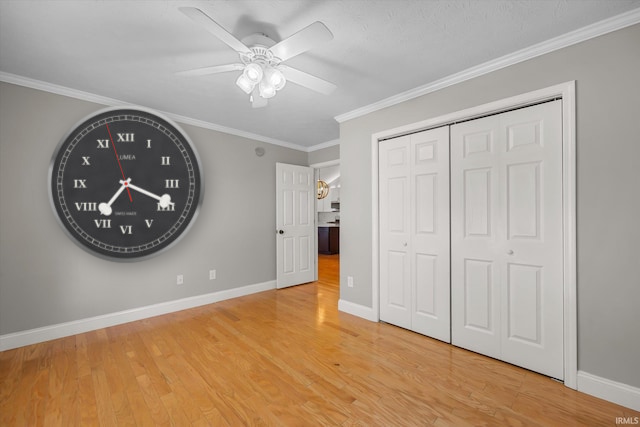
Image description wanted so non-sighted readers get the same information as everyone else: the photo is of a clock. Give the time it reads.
7:18:57
